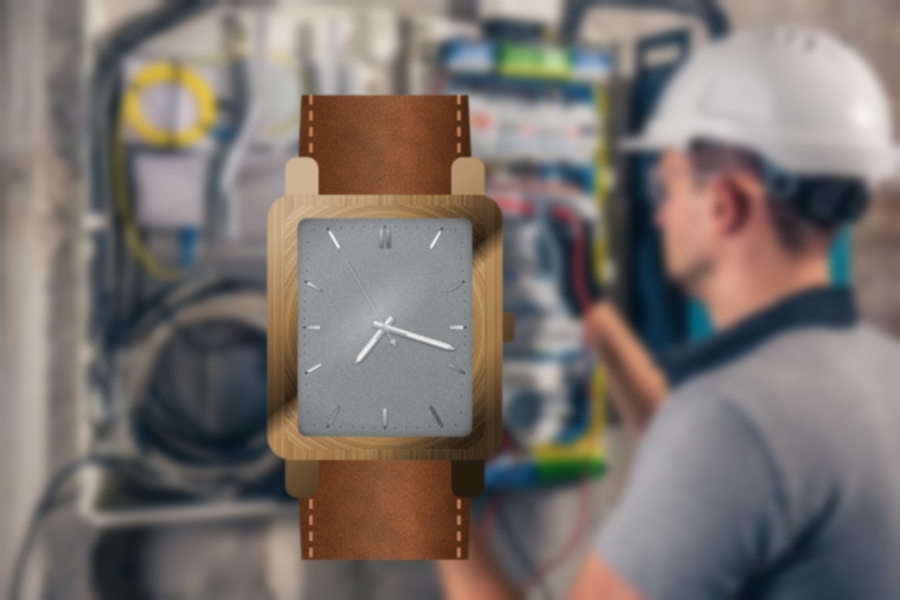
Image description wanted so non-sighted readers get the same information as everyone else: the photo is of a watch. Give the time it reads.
7:17:55
